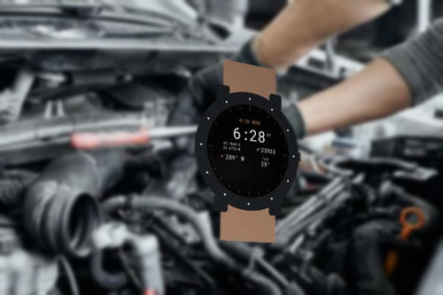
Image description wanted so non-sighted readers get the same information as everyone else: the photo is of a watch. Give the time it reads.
6:28
